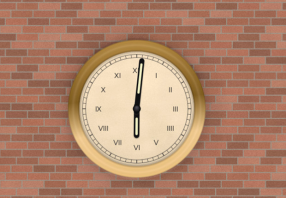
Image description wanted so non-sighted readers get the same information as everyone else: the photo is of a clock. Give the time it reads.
6:01
